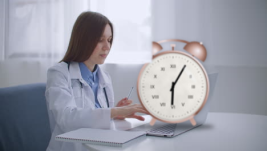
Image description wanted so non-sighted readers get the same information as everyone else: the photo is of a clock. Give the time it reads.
6:05
